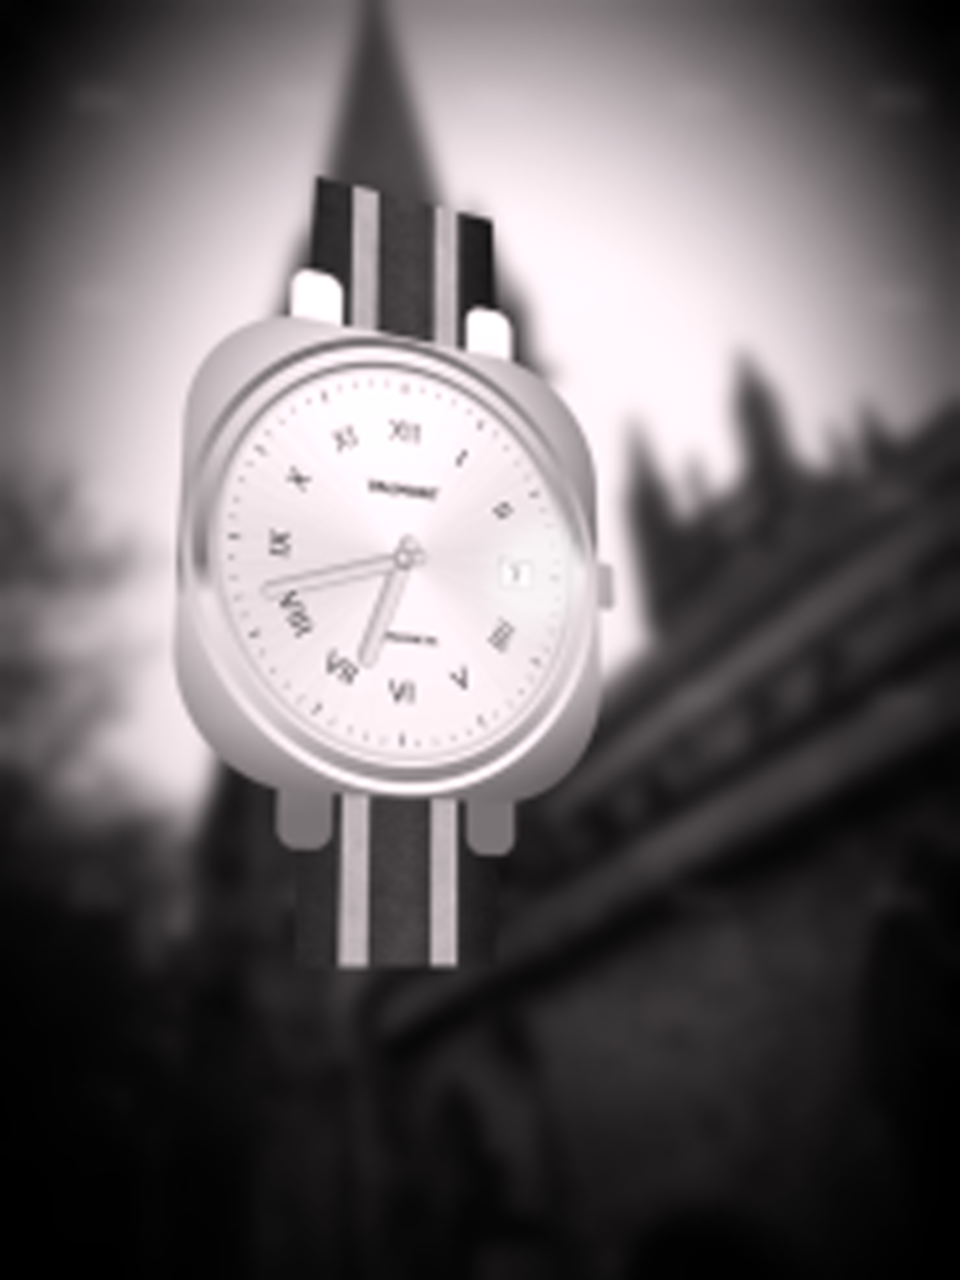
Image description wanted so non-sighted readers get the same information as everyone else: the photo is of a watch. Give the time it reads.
6:42
